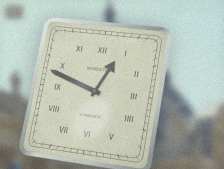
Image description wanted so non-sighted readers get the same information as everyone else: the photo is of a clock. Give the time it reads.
12:48
